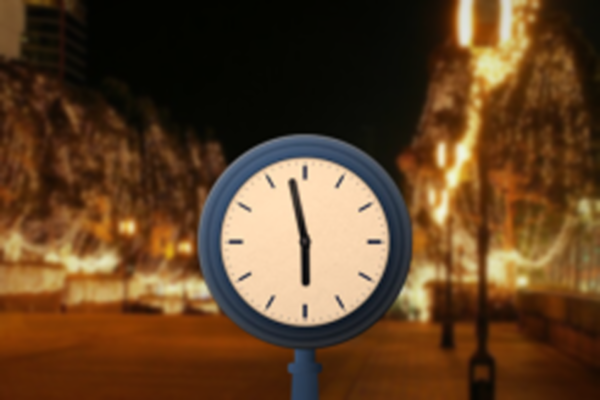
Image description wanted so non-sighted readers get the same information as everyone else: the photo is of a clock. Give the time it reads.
5:58
